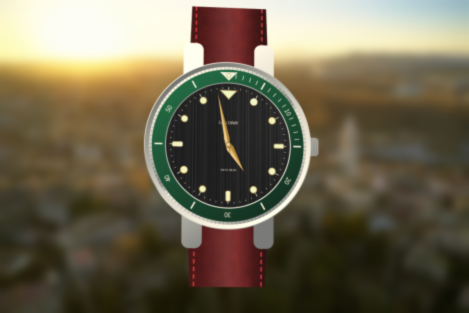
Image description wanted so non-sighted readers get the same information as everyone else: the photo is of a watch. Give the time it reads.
4:58
